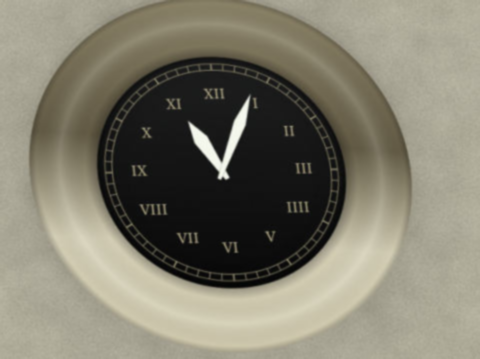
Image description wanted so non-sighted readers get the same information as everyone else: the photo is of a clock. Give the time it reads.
11:04
